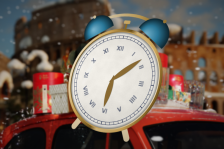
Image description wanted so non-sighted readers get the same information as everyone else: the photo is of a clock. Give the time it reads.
6:08
